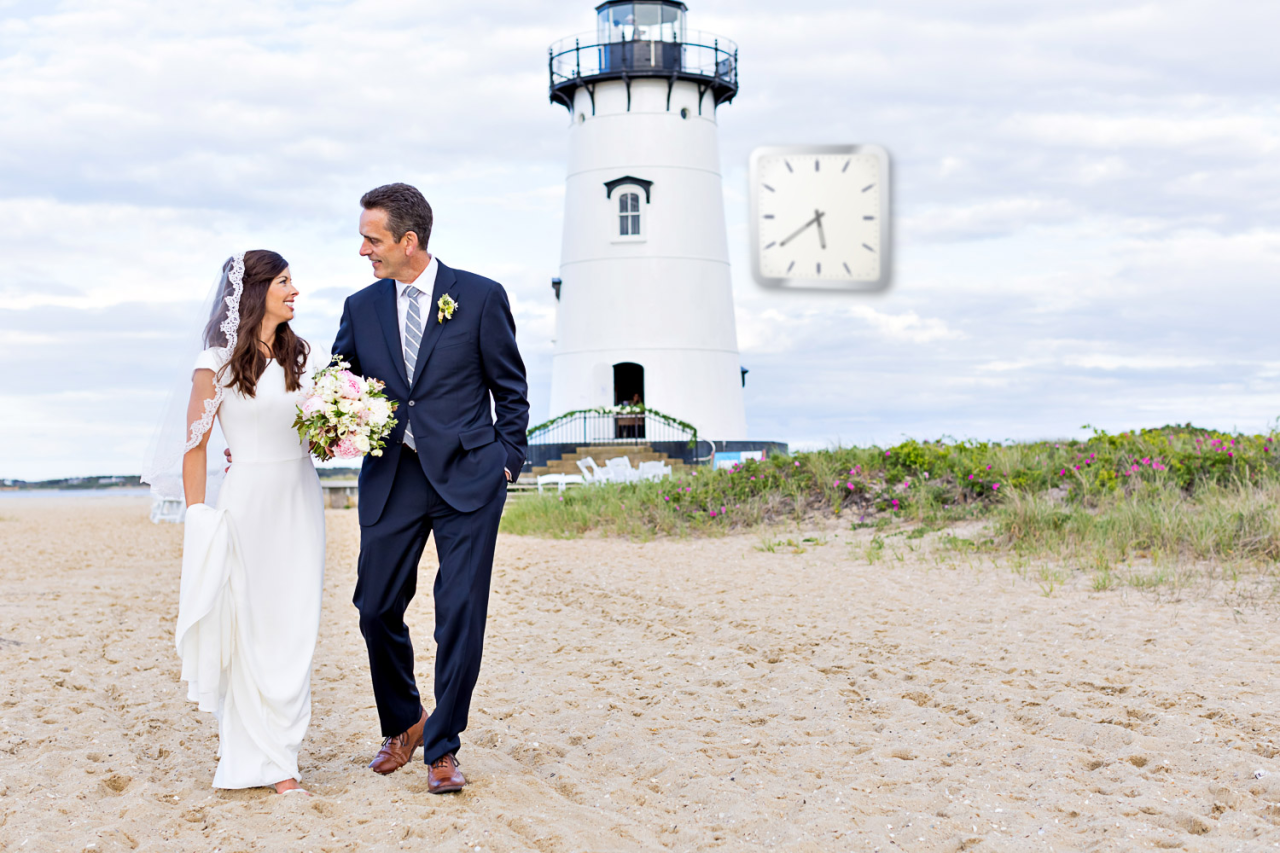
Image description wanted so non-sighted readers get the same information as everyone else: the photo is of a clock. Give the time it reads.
5:39
